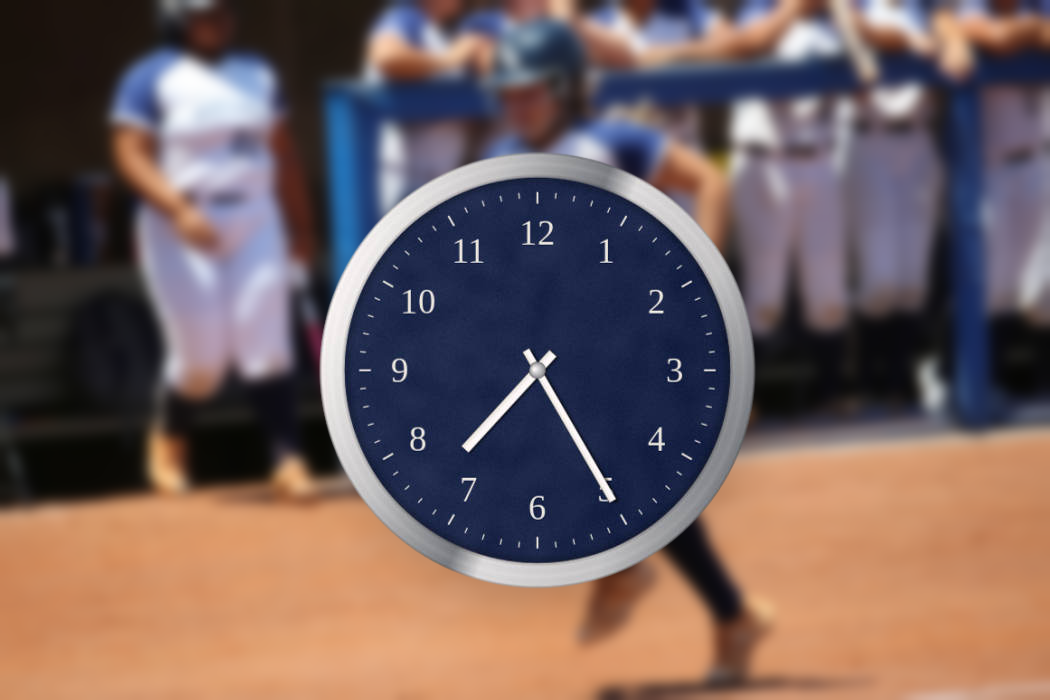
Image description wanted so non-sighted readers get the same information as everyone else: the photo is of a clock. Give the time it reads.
7:25
